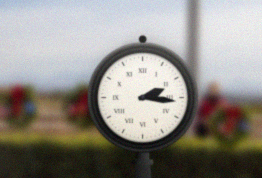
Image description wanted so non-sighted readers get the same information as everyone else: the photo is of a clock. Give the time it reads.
2:16
